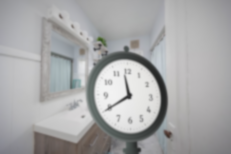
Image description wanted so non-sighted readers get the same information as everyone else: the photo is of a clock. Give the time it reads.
11:40
